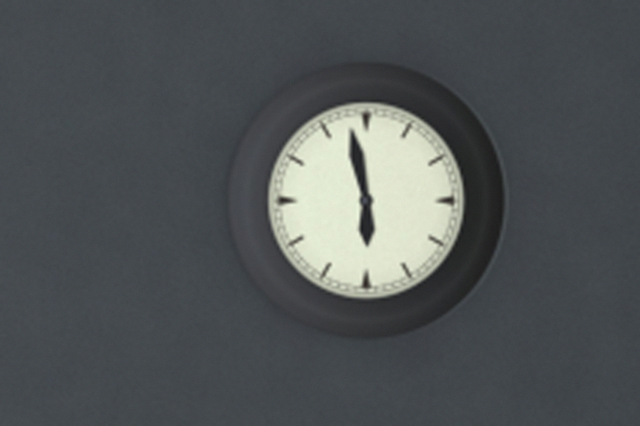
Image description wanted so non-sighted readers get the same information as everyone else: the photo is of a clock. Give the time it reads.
5:58
